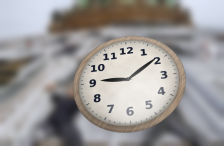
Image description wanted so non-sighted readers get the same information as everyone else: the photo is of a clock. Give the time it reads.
9:09
